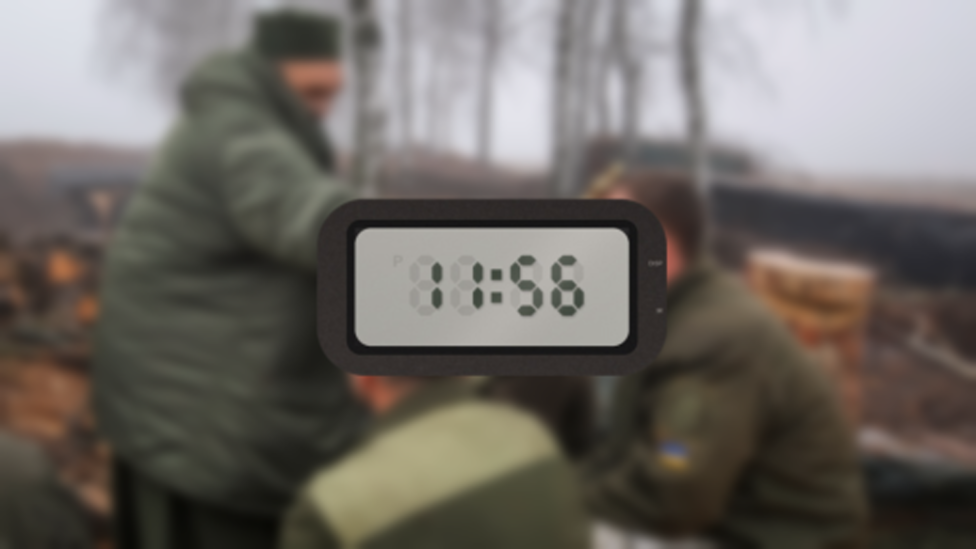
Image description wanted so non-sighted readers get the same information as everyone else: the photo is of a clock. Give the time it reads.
11:56
